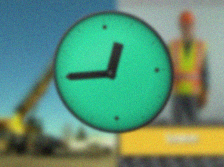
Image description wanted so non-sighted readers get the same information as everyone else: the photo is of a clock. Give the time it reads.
12:45
